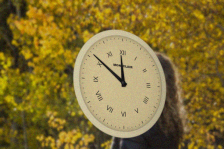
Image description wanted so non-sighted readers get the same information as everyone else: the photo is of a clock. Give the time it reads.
11:51
